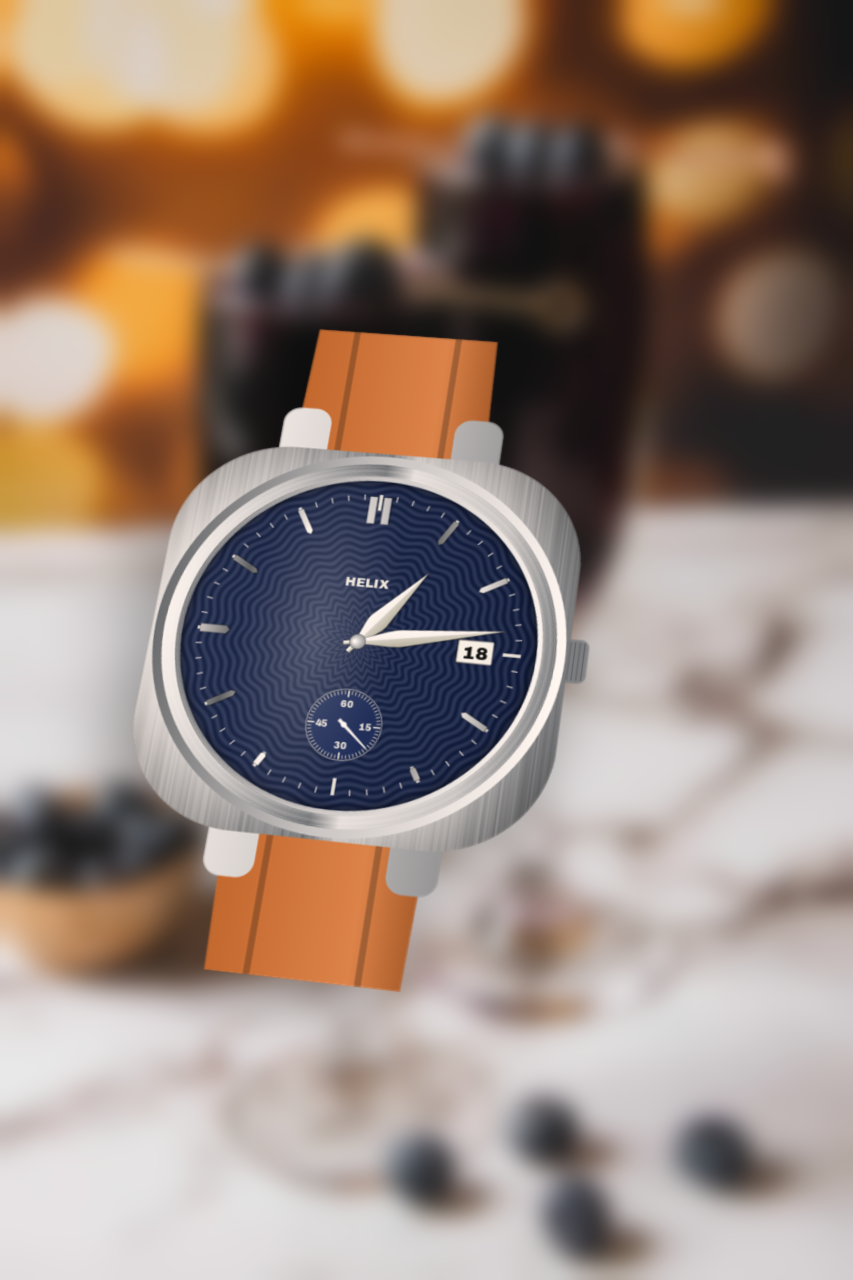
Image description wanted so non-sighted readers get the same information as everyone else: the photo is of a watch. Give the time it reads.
1:13:22
